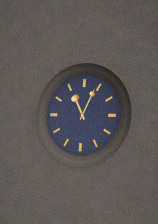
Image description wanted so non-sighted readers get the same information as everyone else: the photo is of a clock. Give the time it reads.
11:04
